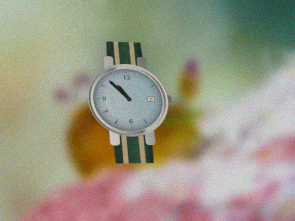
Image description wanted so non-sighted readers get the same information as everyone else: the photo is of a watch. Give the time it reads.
10:53
